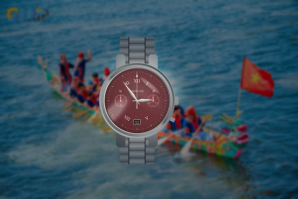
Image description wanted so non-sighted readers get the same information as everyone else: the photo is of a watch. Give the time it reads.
2:54
